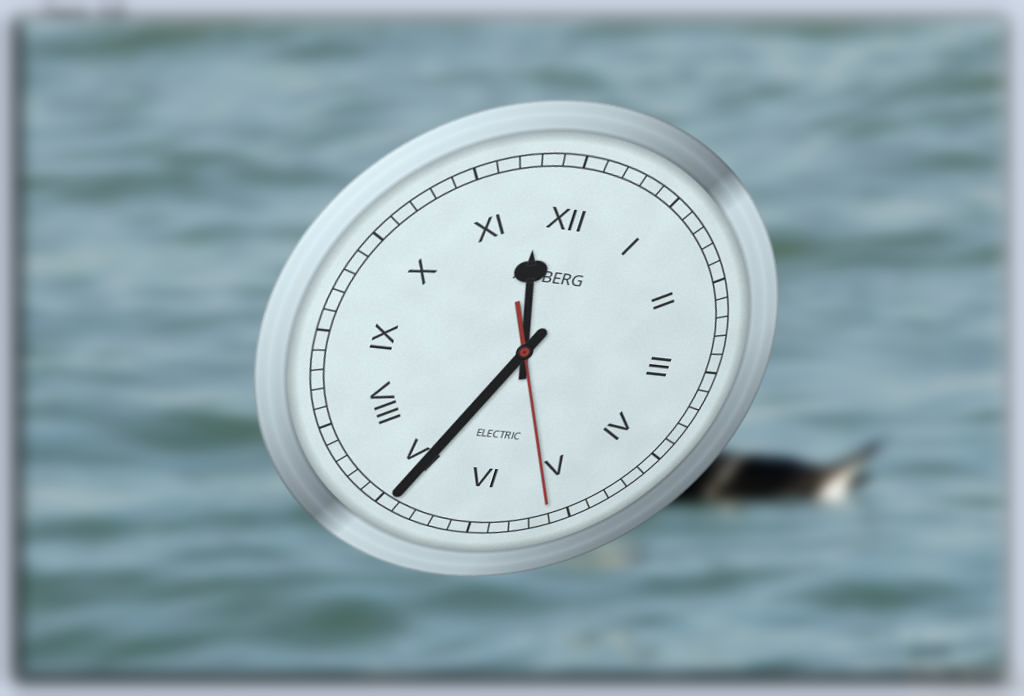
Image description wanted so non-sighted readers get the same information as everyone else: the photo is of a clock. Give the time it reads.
11:34:26
